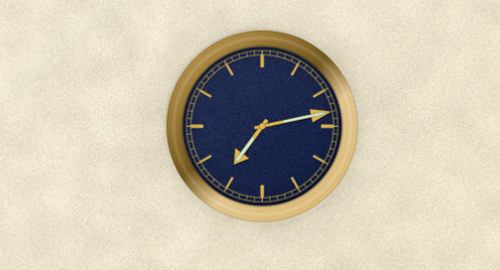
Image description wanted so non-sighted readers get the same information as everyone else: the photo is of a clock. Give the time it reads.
7:13
